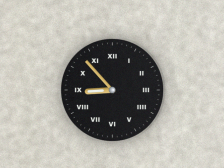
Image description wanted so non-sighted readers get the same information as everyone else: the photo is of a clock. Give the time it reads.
8:53
